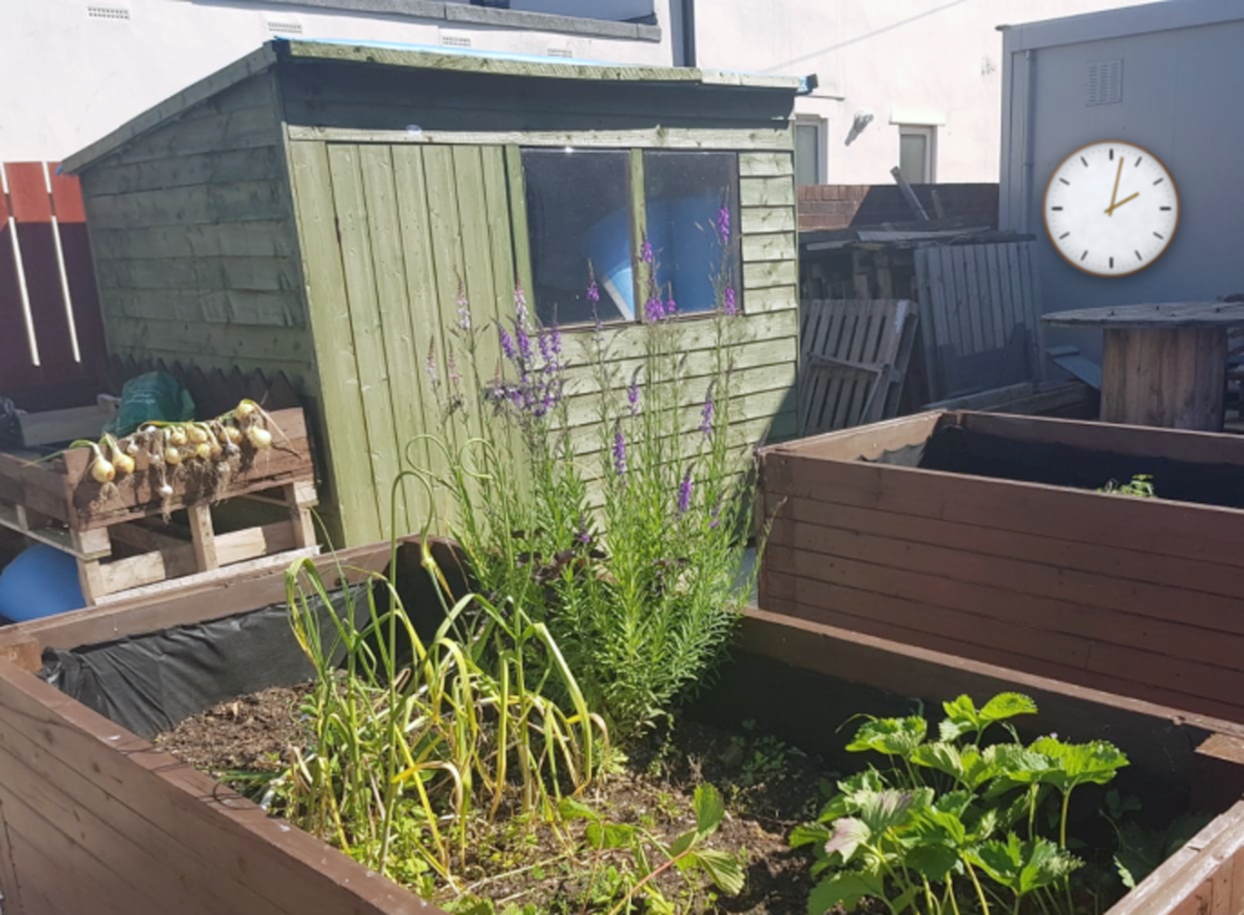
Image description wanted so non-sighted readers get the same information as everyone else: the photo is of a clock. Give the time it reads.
2:02
